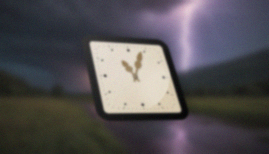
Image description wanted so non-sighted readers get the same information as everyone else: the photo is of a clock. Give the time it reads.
11:04
